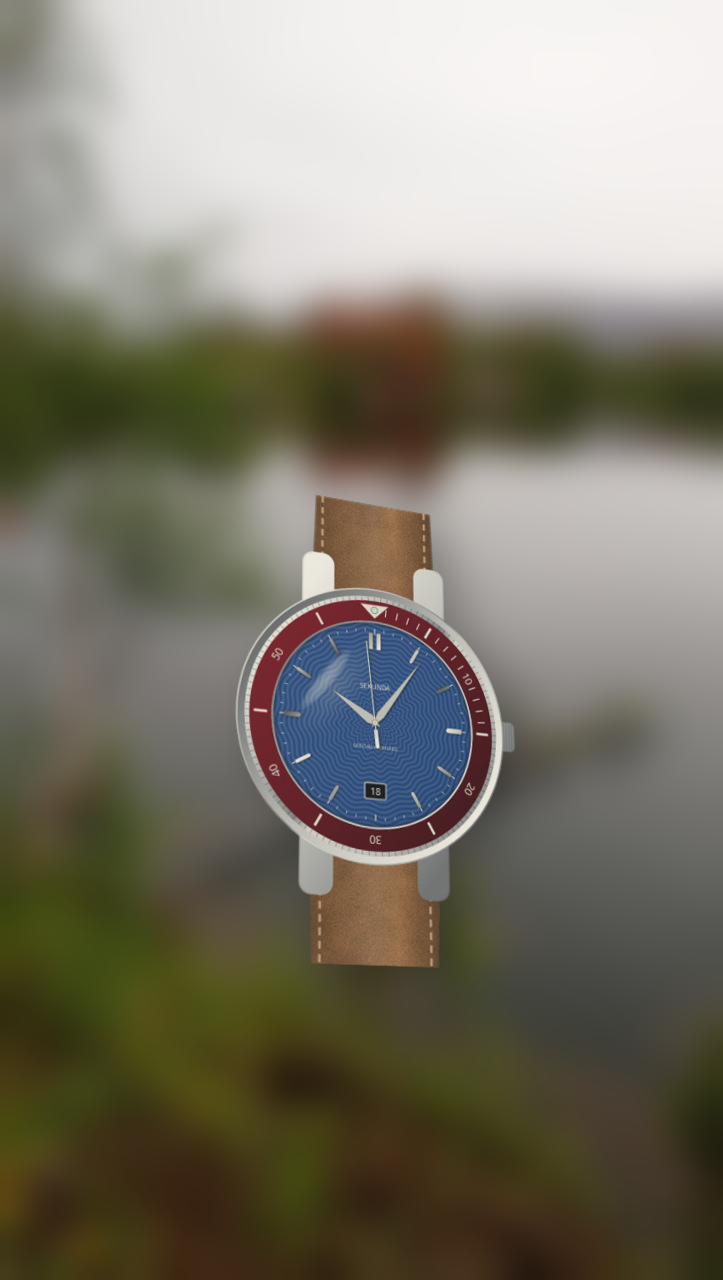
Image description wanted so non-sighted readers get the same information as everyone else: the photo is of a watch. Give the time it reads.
10:05:59
